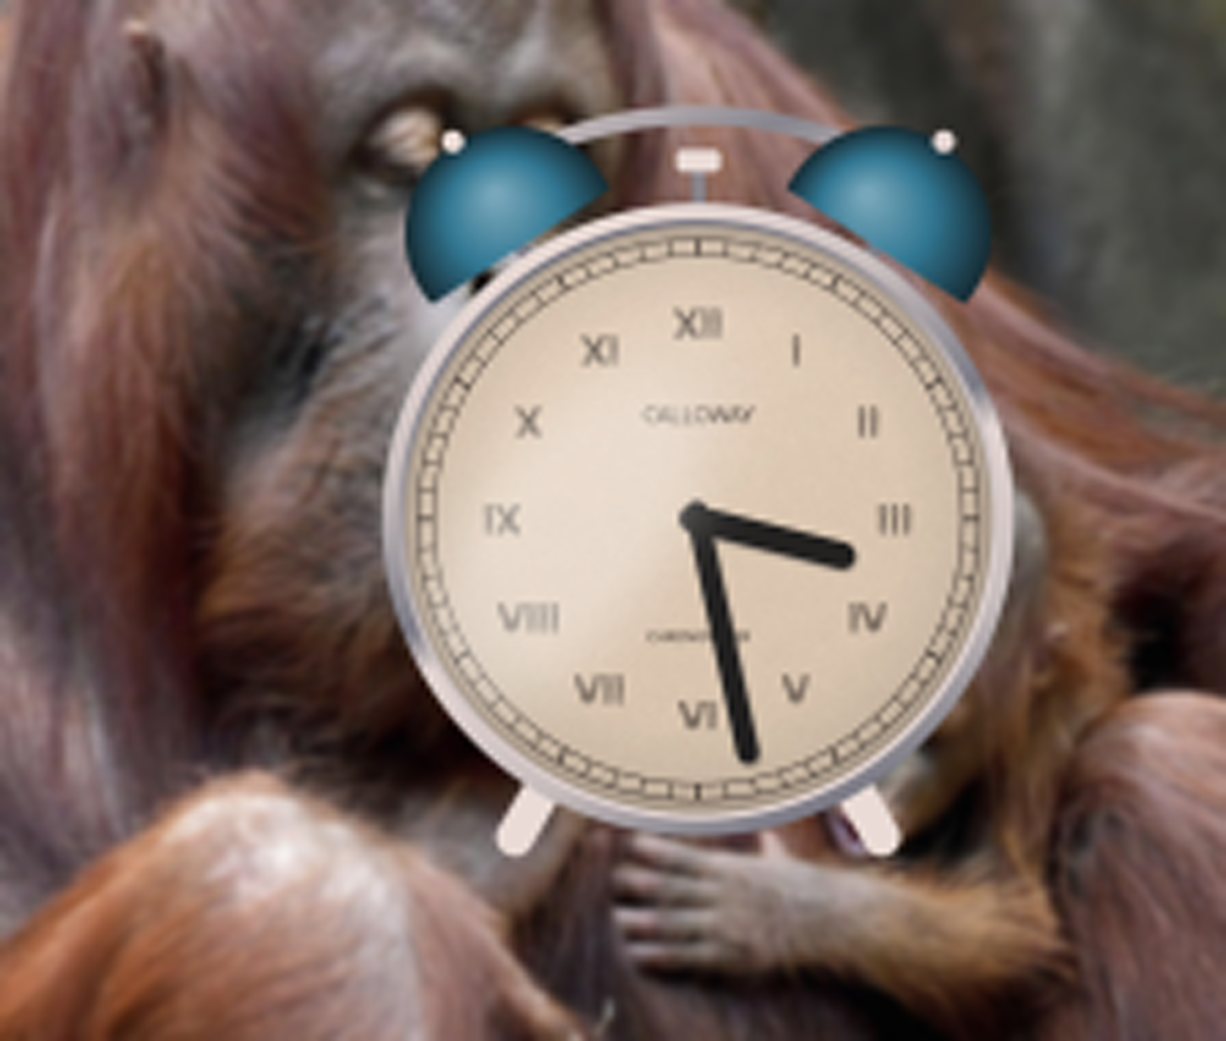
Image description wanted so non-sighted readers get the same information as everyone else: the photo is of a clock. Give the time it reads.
3:28
